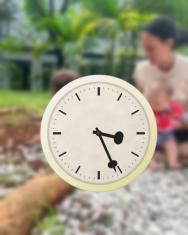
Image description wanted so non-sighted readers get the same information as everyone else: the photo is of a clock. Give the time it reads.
3:26
